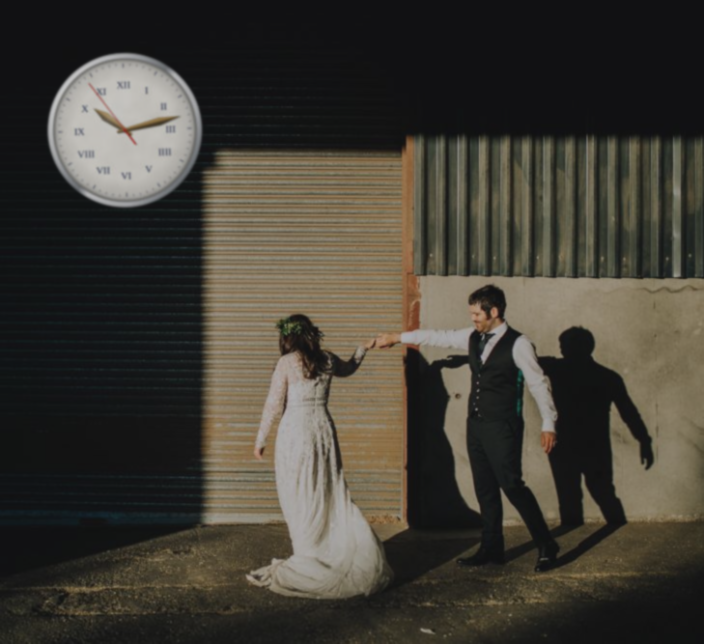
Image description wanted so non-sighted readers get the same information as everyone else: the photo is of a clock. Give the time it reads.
10:12:54
